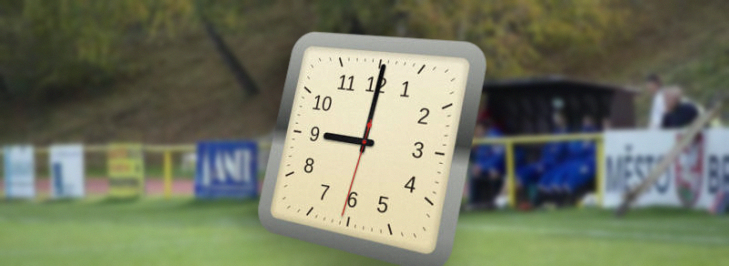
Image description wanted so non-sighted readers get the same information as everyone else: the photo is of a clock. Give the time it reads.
9:00:31
